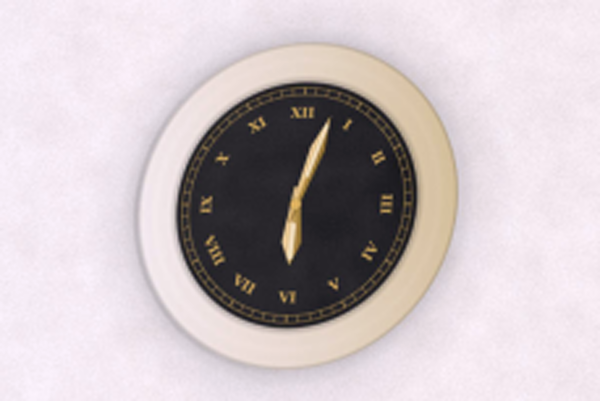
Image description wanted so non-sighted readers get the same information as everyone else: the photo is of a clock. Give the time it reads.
6:03
